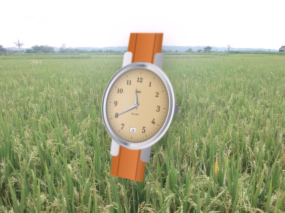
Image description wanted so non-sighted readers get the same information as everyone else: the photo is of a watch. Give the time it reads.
11:40
